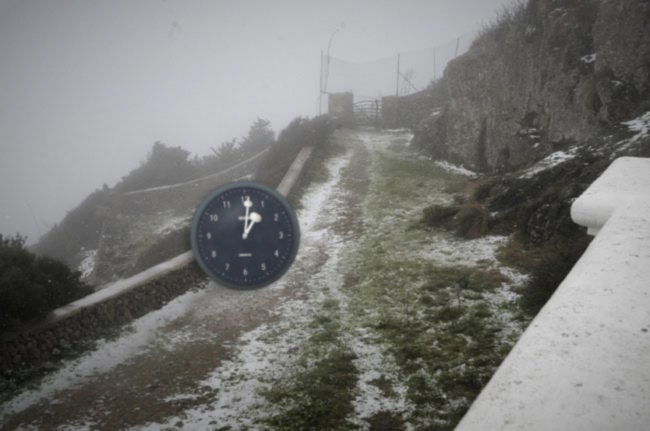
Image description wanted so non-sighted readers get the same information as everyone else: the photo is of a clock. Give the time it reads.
1:01
